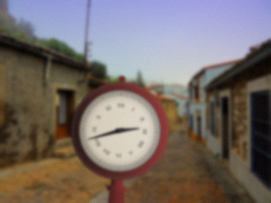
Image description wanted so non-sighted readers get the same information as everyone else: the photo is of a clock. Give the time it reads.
2:42
